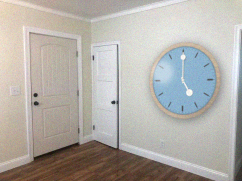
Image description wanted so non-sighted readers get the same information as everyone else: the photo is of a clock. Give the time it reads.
5:00
